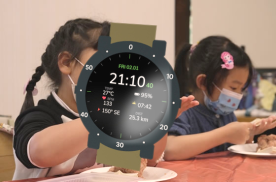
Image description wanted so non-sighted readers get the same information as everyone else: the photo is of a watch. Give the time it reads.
21:10
